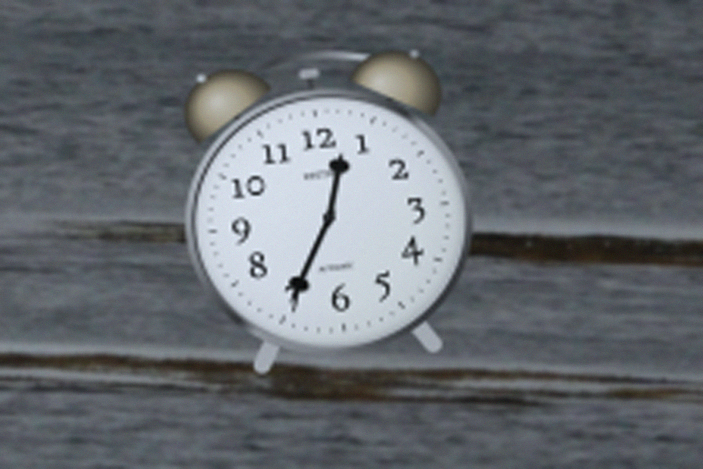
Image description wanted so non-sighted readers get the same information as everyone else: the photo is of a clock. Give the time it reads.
12:35
